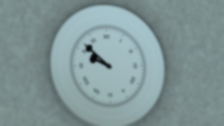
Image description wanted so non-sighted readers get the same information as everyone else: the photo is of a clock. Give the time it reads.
9:52
